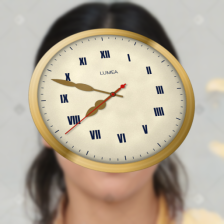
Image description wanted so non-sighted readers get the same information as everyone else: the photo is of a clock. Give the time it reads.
7:48:39
